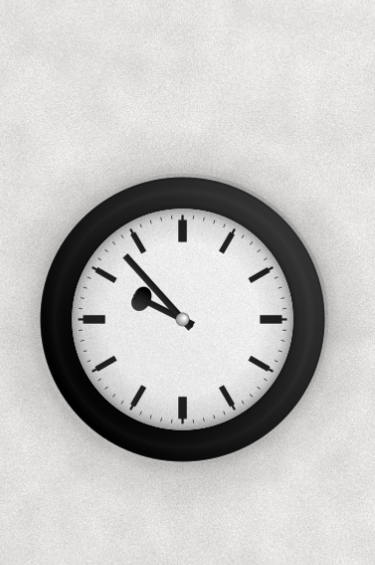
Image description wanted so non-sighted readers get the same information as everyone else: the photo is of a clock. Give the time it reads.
9:53
